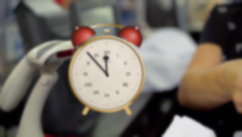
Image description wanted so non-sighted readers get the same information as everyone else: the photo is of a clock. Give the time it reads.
11:53
